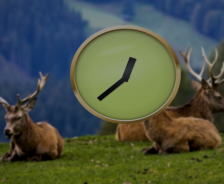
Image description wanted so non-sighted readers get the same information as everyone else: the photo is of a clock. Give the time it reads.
12:38
